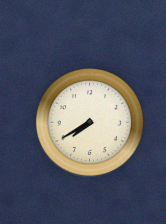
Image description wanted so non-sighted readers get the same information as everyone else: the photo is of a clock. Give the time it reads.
7:40
